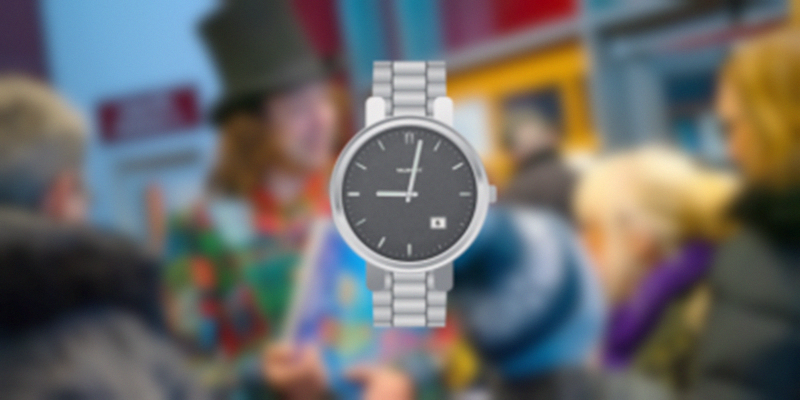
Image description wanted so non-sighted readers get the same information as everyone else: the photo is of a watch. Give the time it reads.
9:02
